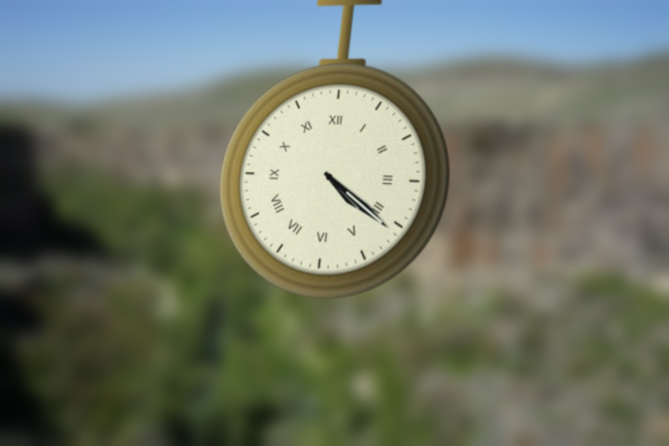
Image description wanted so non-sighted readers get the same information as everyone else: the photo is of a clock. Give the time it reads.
4:21
